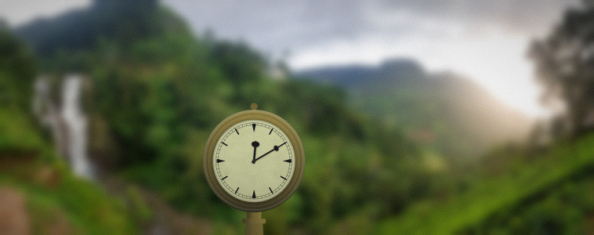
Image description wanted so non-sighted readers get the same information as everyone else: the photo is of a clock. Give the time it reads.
12:10
